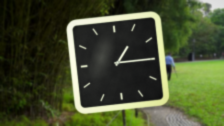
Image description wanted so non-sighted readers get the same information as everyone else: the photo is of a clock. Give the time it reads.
1:15
